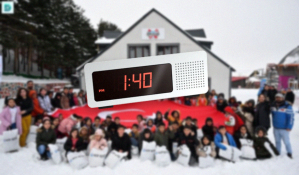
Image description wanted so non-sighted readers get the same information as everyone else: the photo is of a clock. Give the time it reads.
1:40
